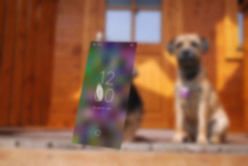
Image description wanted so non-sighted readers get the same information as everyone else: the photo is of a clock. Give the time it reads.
12:00
